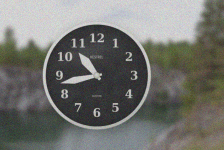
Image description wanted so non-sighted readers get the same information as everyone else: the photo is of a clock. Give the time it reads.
10:43
